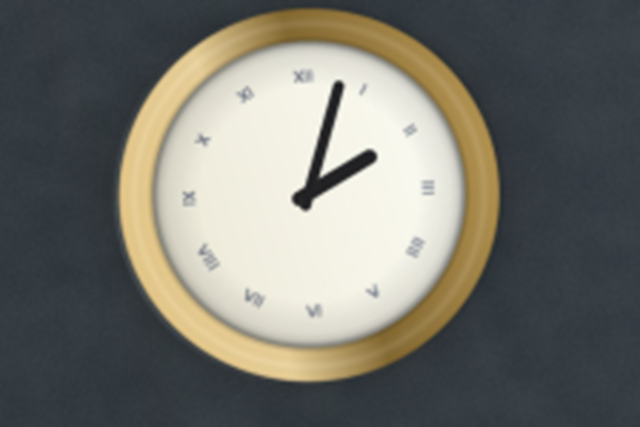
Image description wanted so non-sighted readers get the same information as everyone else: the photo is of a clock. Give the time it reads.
2:03
